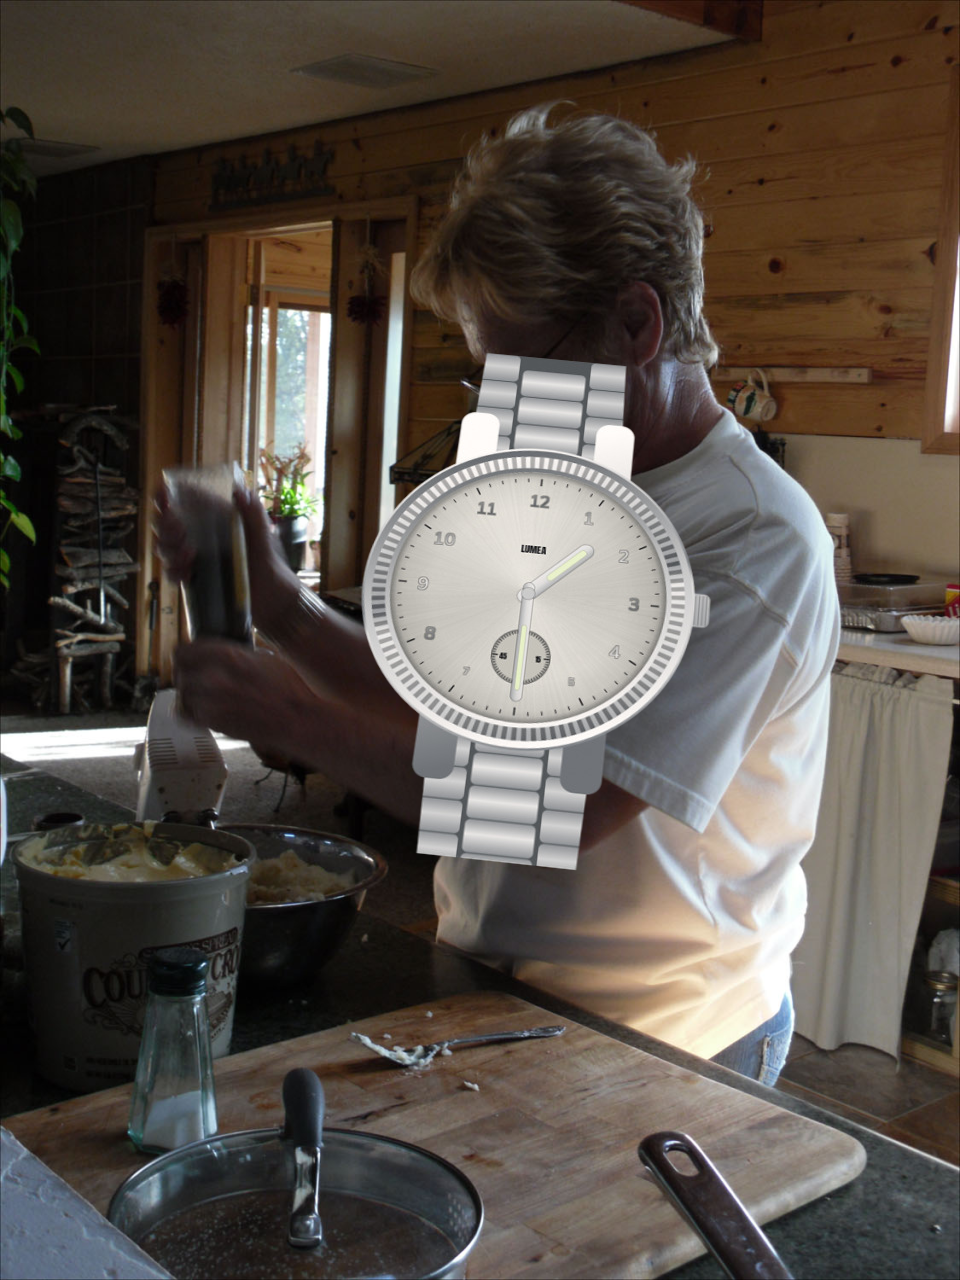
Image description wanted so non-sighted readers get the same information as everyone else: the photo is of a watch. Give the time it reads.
1:30
